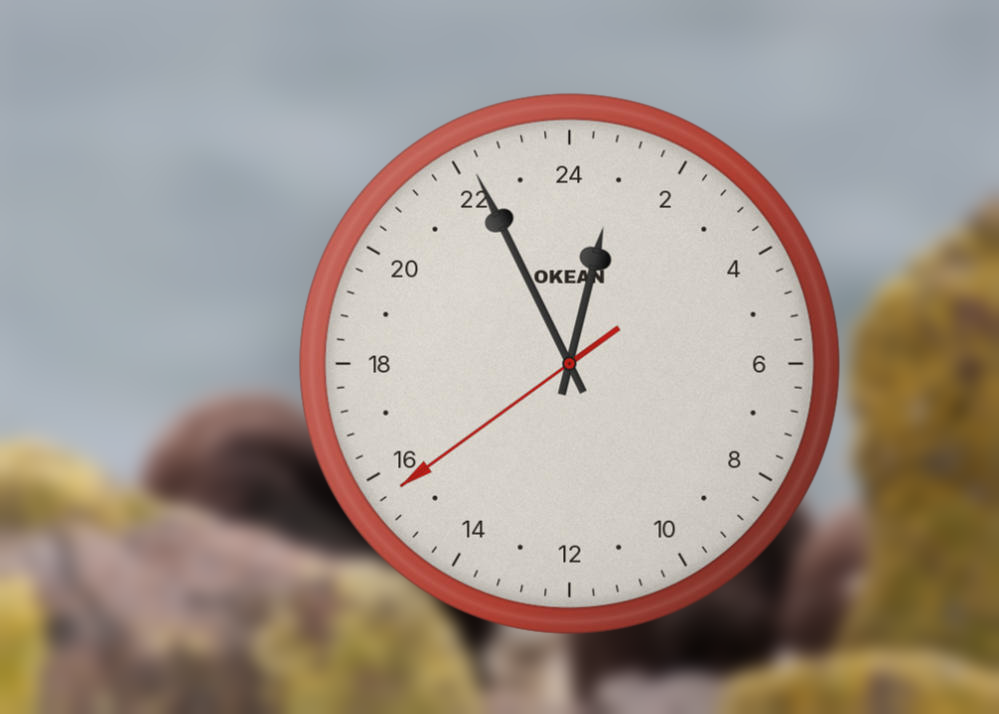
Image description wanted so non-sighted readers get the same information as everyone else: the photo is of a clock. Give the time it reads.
0:55:39
